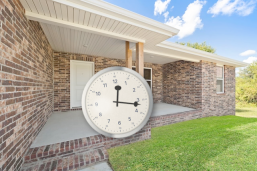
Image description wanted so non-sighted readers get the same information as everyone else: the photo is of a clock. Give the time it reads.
12:17
